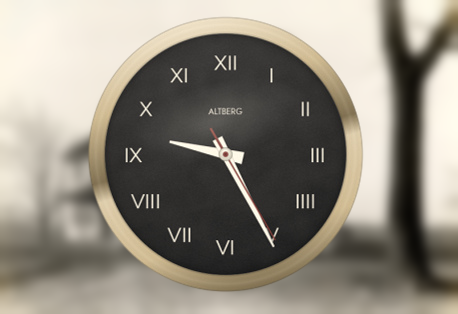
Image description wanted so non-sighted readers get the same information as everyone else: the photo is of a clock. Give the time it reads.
9:25:25
